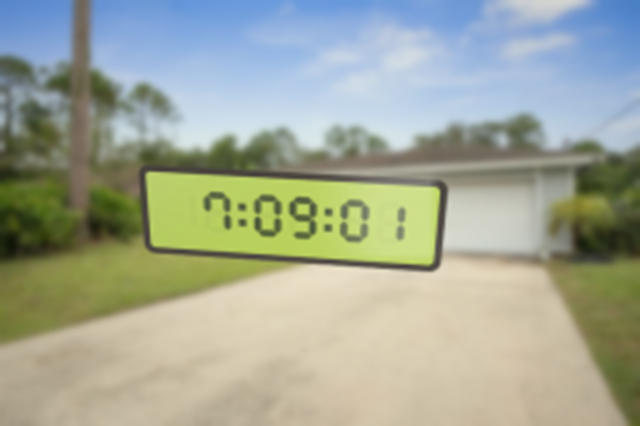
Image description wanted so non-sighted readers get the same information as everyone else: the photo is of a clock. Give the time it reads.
7:09:01
